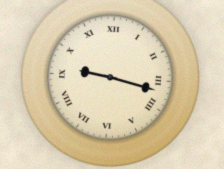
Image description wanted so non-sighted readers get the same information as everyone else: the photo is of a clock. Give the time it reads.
9:17
